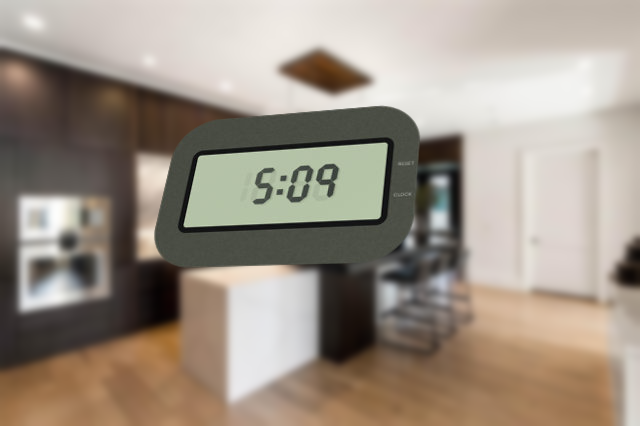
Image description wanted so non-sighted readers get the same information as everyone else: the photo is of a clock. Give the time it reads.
5:09
